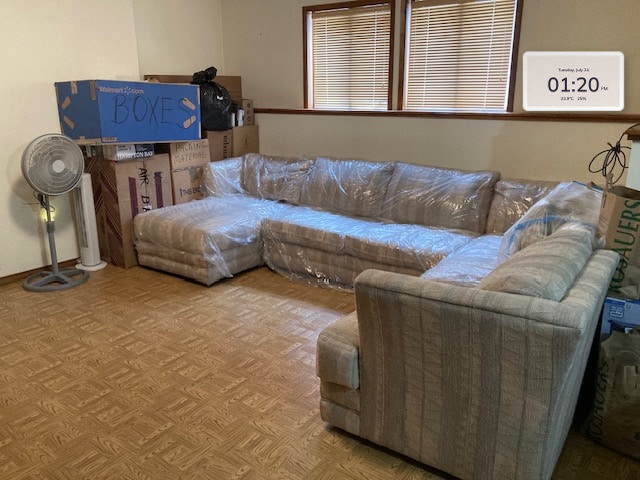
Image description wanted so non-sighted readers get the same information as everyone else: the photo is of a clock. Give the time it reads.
1:20
